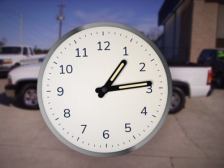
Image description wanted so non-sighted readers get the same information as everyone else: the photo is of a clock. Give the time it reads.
1:14
